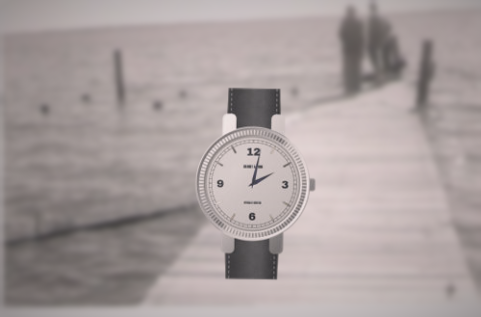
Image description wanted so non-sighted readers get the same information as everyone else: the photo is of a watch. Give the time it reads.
2:02
